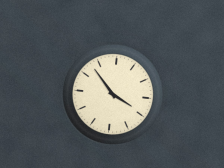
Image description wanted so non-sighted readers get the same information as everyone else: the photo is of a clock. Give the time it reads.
3:53
